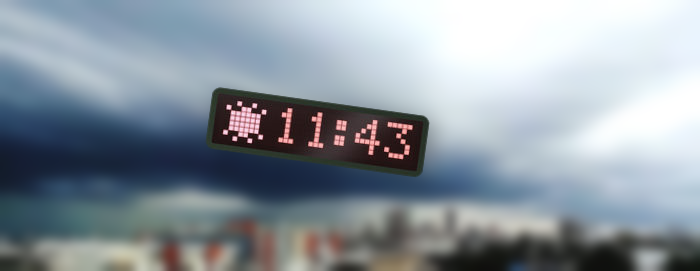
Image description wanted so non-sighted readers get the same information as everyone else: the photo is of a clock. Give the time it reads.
11:43
